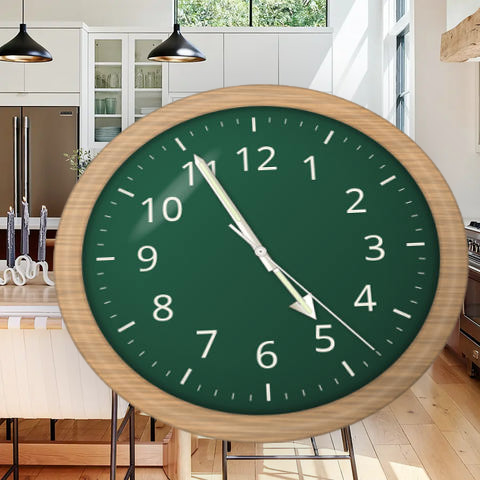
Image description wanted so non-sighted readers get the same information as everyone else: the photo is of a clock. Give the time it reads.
4:55:23
